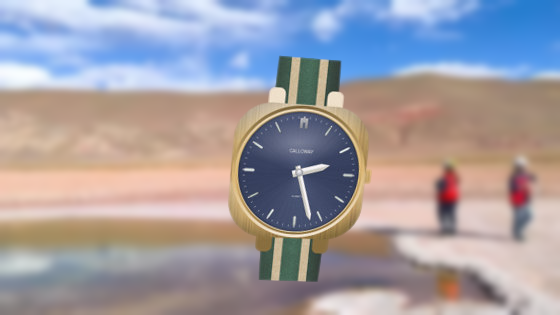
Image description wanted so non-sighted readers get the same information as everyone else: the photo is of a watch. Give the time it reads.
2:27
